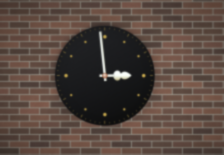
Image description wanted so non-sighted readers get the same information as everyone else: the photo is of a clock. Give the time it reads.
2:59
